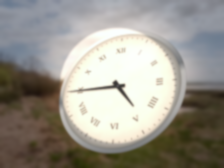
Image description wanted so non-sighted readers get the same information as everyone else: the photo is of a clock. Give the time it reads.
4:45
